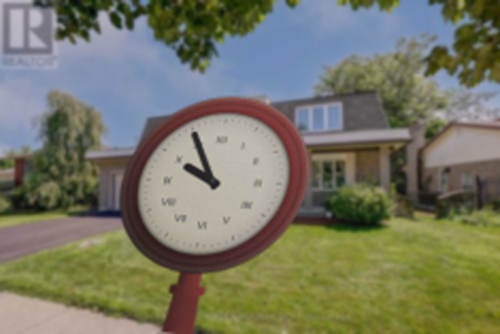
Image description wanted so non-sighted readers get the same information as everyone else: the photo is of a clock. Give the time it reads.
9:55
